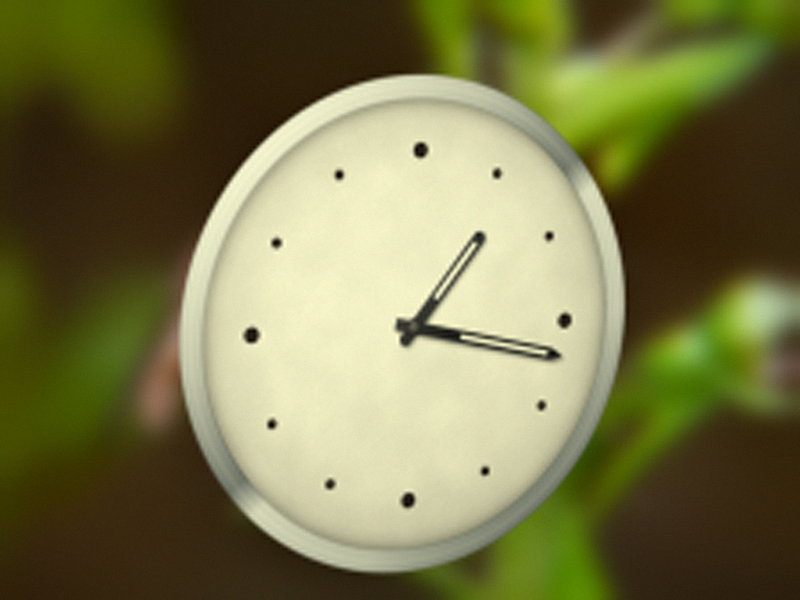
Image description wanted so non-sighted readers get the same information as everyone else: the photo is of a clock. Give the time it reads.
1:17
